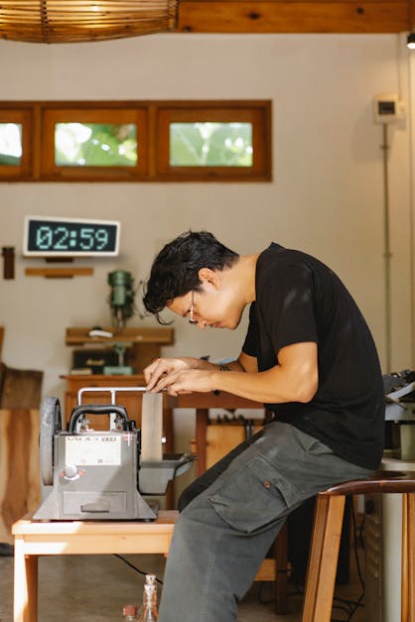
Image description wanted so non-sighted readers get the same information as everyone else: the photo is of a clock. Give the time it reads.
2:59
